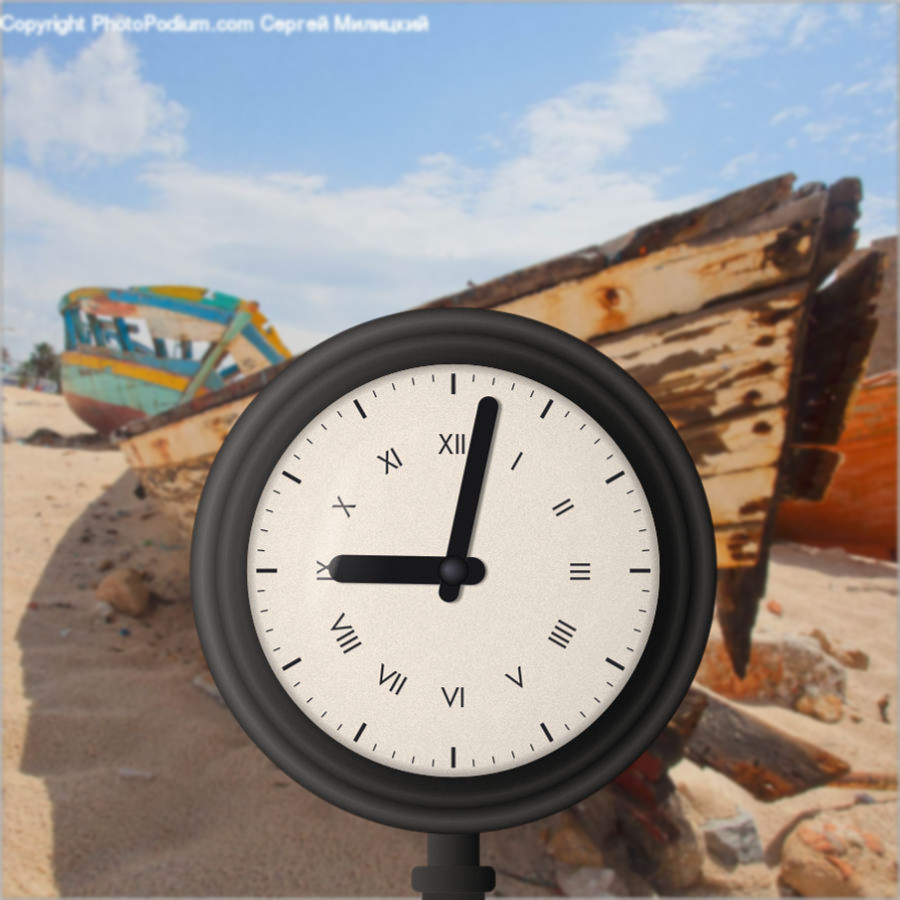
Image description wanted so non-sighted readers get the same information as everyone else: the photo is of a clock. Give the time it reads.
9:02
